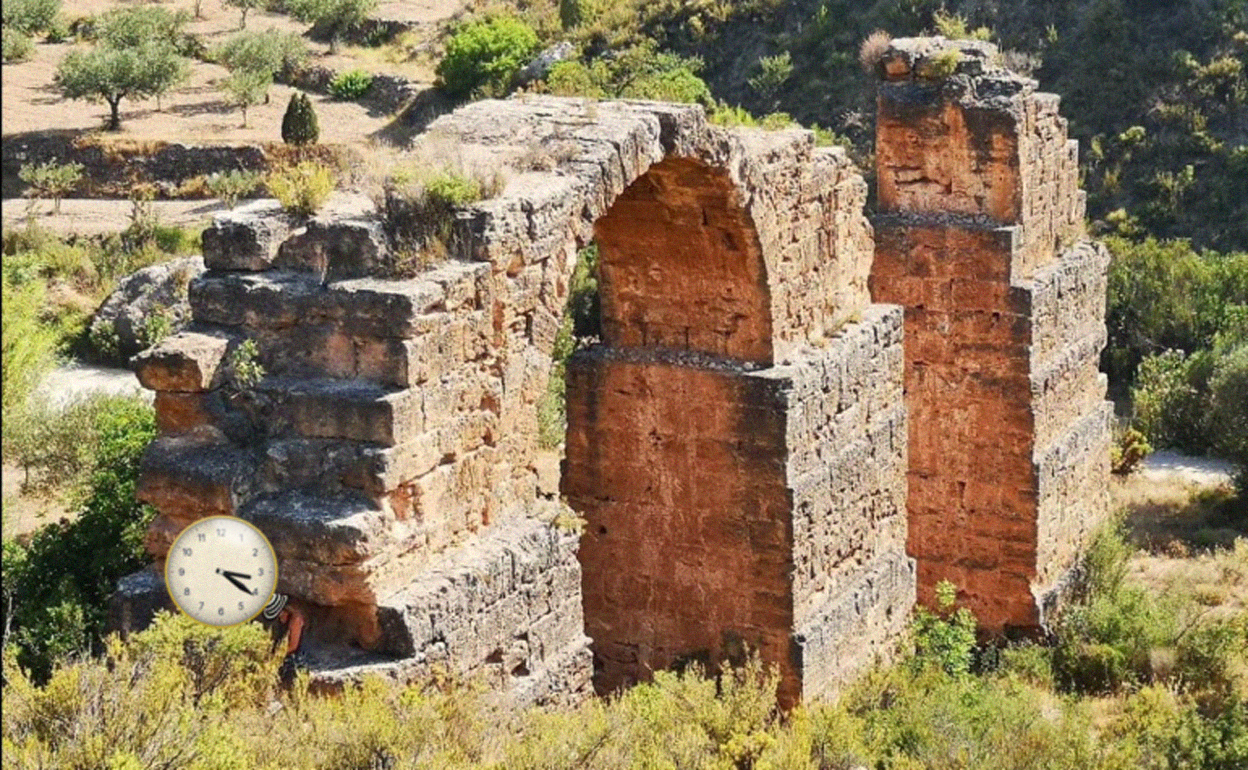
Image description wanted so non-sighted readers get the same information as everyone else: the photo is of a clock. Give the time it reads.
3:21
